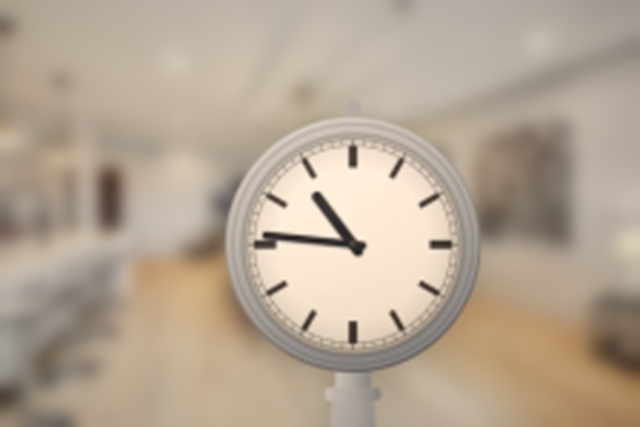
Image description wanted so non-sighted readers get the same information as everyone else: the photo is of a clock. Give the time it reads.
10:46
